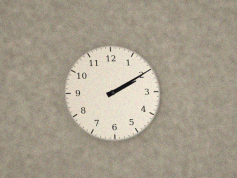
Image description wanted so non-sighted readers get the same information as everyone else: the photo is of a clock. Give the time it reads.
2:10
